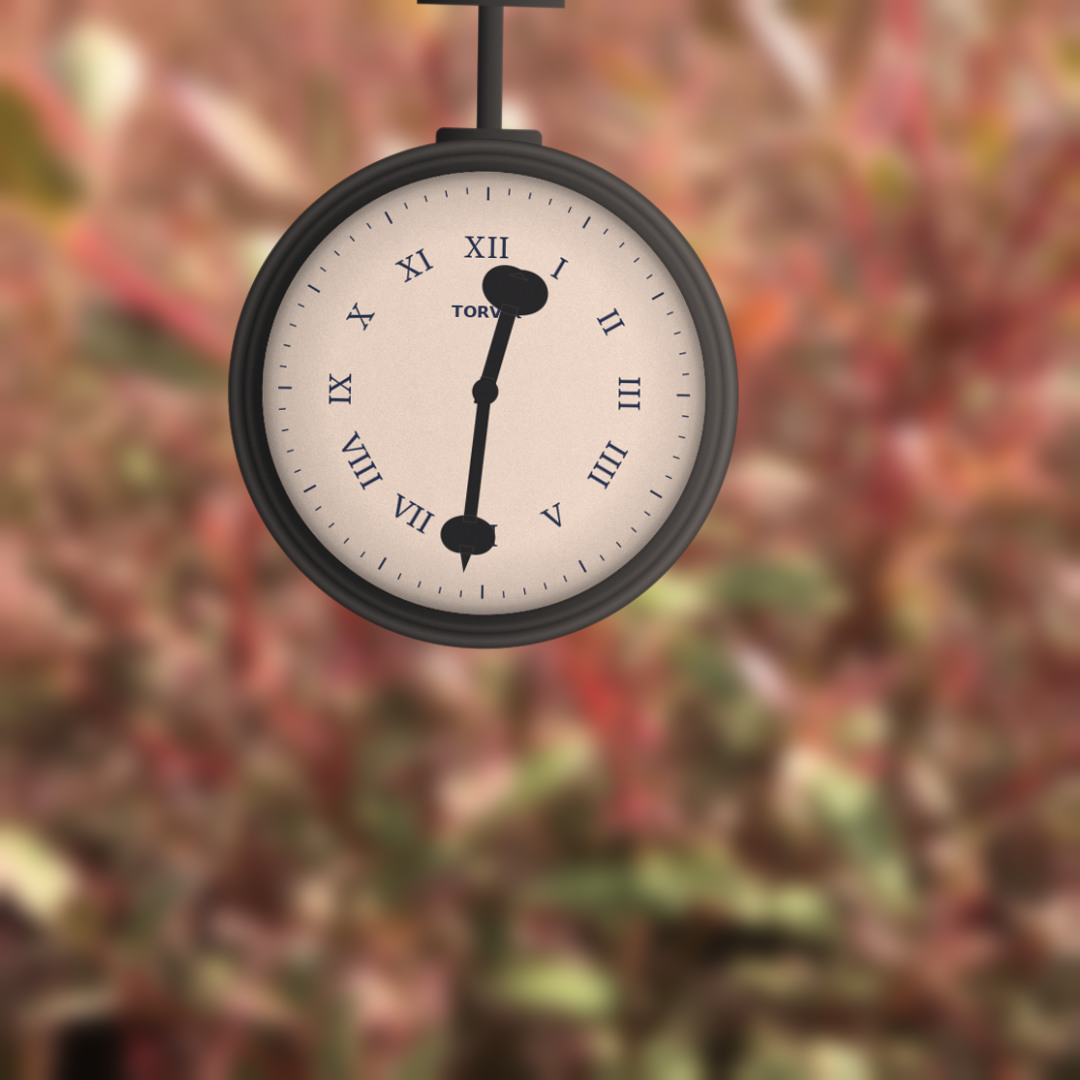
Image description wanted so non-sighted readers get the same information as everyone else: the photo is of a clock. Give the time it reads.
12:31
